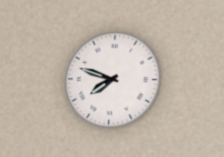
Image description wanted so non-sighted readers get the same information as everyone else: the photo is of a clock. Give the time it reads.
7:48
